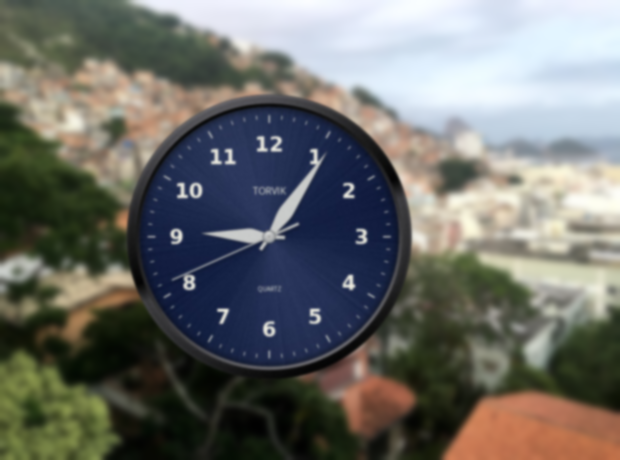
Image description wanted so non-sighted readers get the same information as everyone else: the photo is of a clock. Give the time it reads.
9:05:41
